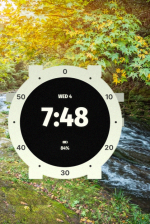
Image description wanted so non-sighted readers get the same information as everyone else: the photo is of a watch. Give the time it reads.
7:48
